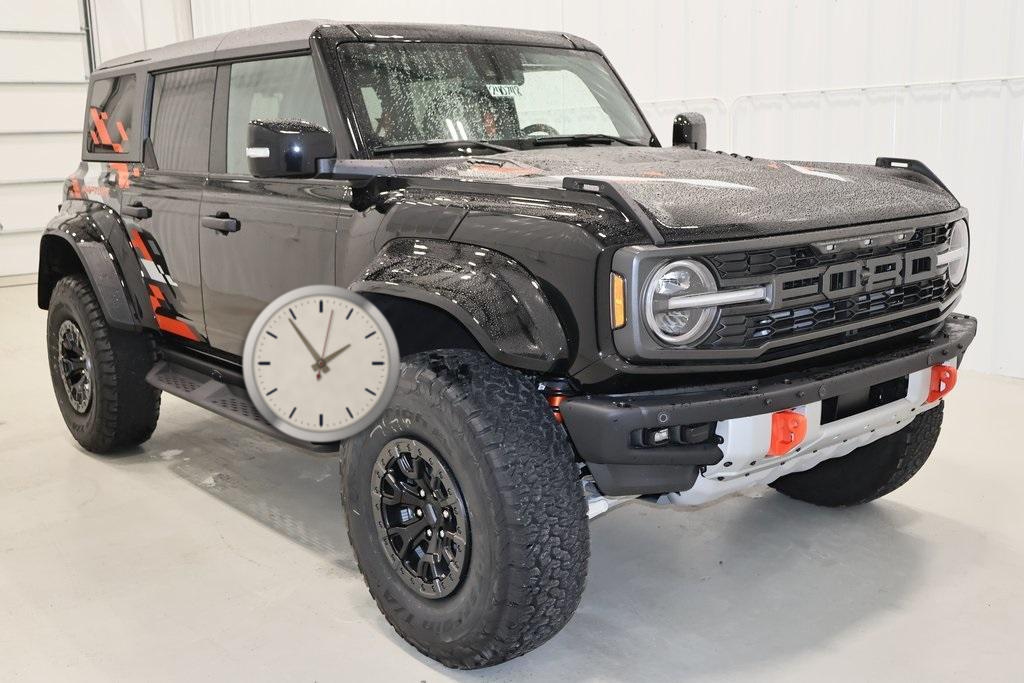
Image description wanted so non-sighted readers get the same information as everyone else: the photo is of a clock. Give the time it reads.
1:54:02
